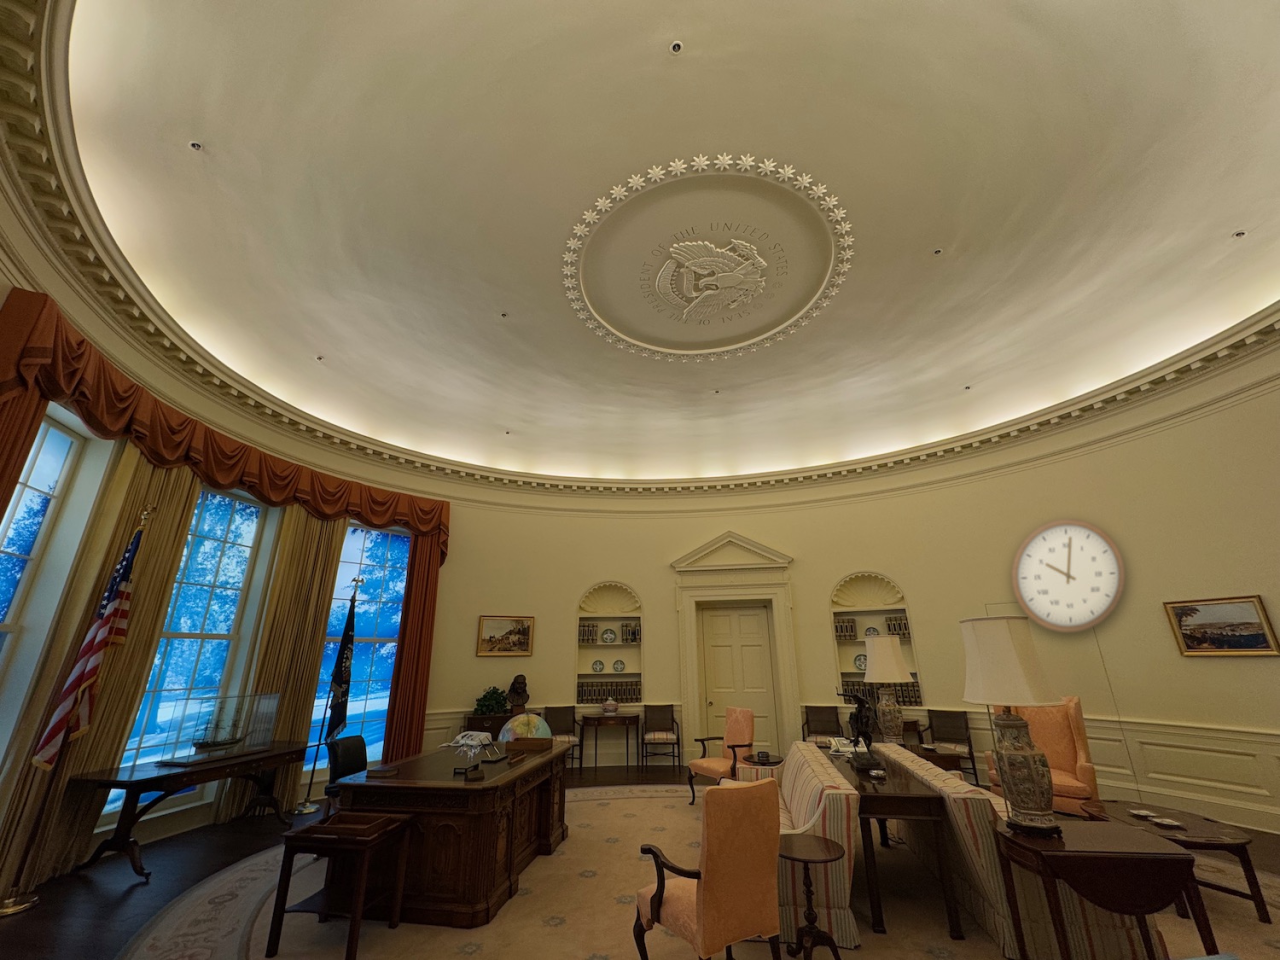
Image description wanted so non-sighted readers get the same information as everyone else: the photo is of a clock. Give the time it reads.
10:01
